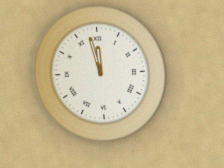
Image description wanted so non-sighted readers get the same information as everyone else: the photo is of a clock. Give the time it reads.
11:58
